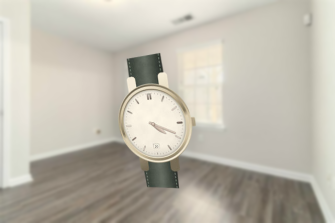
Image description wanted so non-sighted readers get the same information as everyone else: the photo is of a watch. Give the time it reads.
4:19
